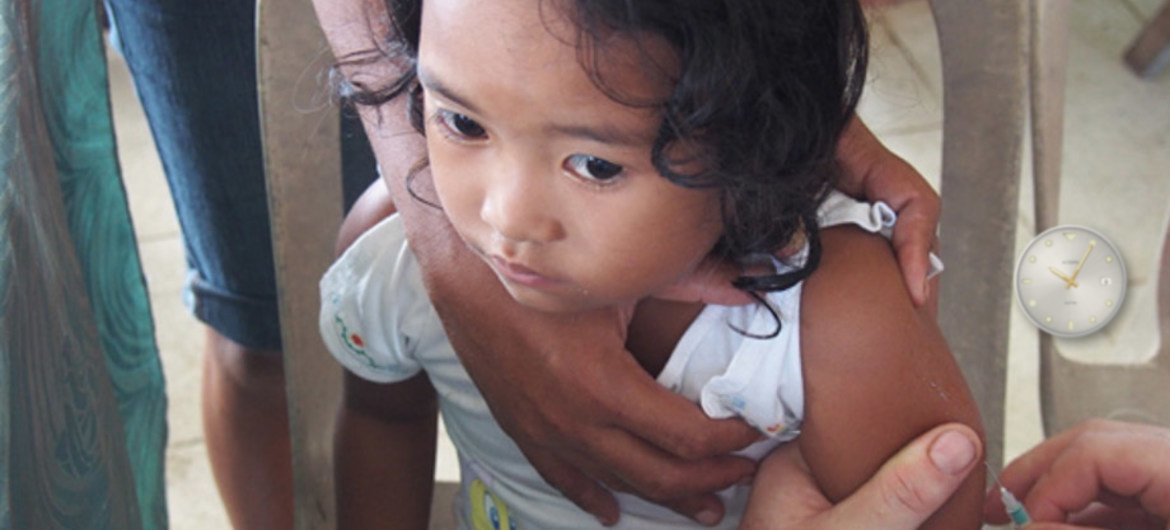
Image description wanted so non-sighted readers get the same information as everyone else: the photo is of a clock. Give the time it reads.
10:05
